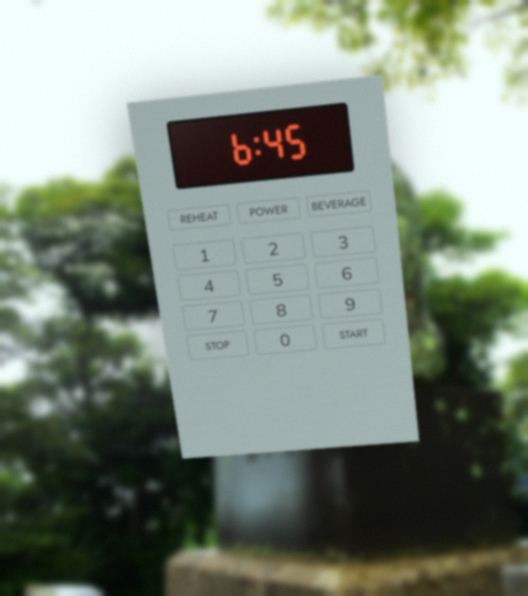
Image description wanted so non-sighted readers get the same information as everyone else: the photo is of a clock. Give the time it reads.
6:45
